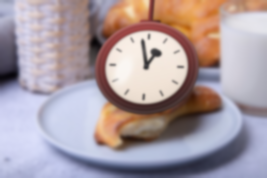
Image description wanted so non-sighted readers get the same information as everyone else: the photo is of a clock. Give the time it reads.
12:58
